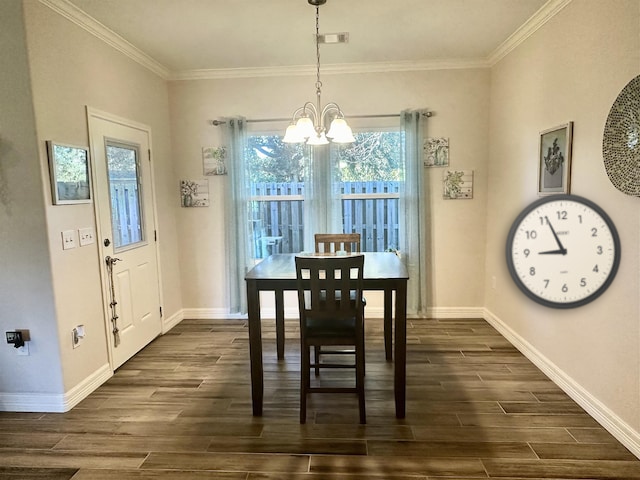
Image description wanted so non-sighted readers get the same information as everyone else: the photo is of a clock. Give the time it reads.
8:56
